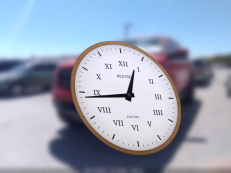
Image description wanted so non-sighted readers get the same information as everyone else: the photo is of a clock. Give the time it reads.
12:44
